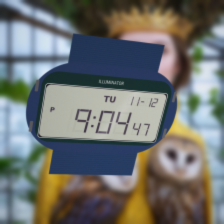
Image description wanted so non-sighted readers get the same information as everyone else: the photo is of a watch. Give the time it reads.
9:04:47
